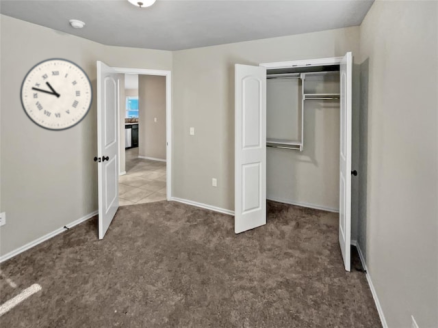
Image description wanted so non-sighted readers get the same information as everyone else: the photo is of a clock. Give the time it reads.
10:48
